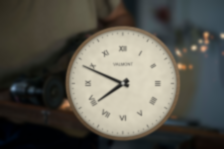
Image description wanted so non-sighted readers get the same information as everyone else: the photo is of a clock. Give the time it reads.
7:49
